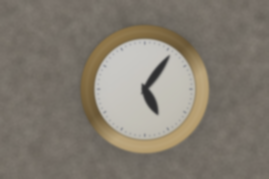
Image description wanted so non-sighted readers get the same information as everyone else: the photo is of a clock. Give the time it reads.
5:06
